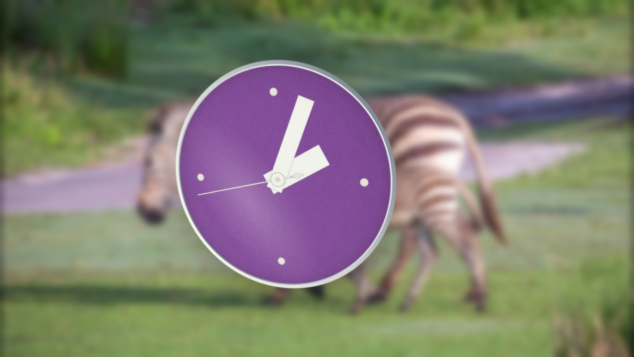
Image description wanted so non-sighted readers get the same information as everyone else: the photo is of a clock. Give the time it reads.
2:03:43
